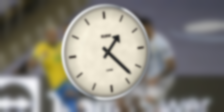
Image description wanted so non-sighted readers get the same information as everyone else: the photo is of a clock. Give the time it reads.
1:23
